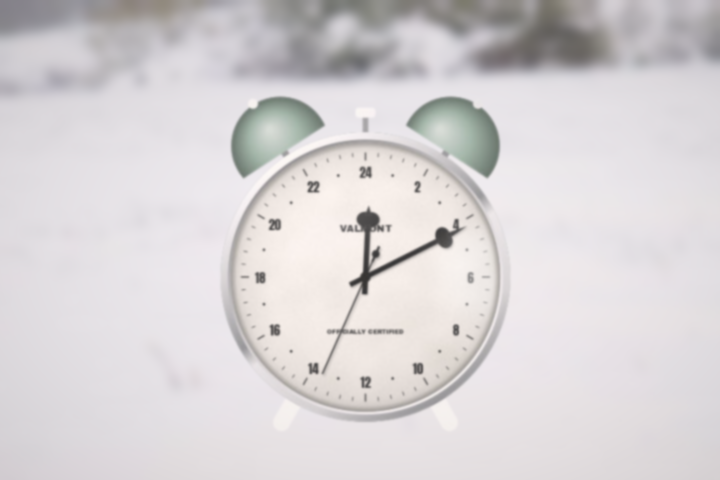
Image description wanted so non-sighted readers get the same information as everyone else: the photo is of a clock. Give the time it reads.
0:10:34
